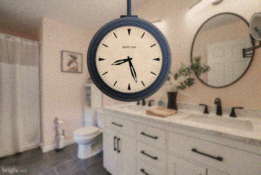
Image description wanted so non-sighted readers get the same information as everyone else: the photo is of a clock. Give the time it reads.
8:27
